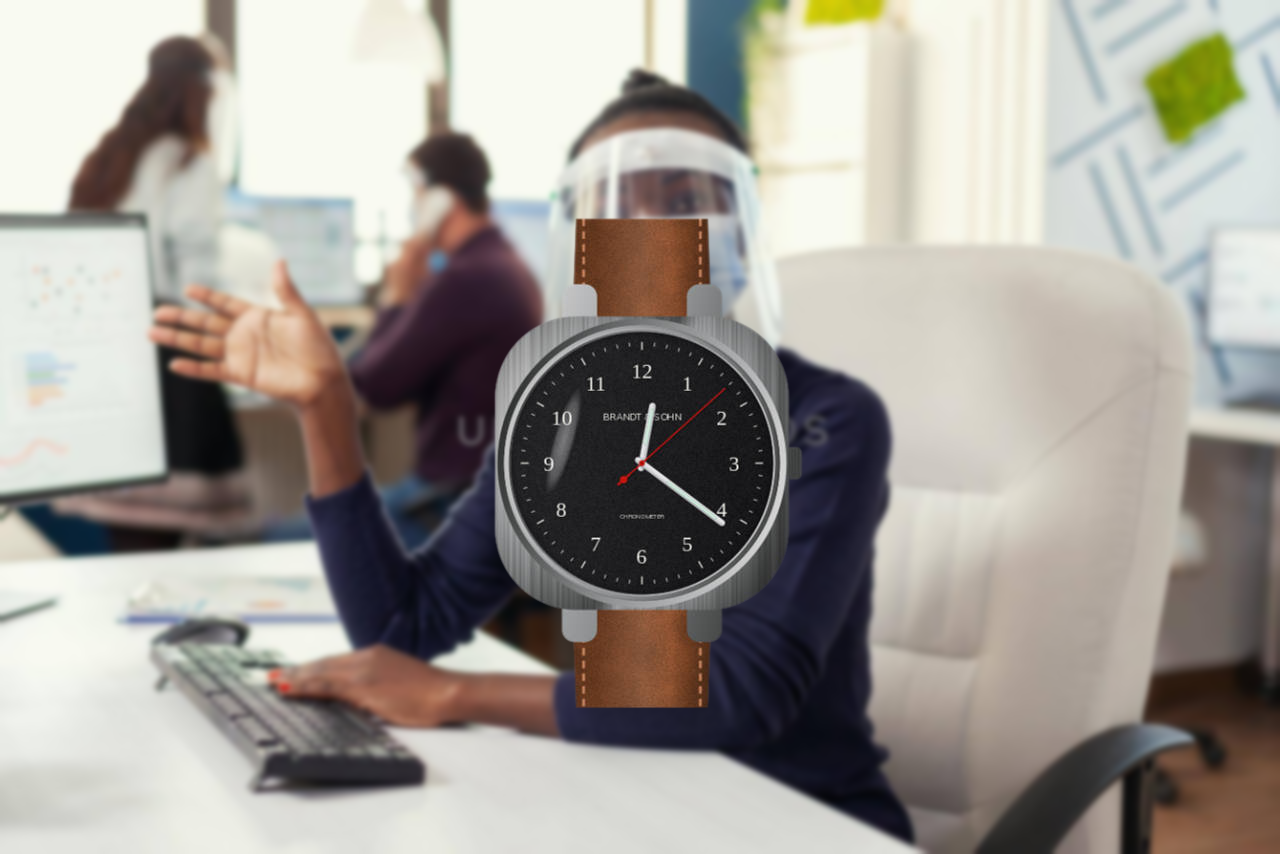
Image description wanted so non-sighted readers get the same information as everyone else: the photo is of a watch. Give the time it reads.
12:21:08
